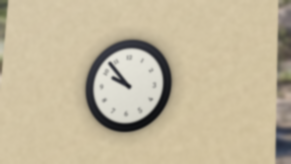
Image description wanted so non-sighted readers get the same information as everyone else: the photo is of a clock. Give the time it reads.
9:53
